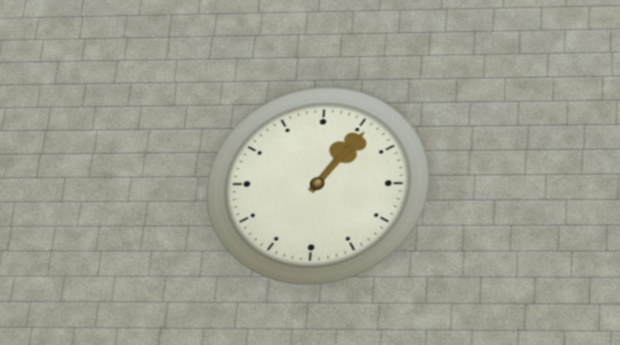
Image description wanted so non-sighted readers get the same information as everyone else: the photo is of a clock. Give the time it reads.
1:06
